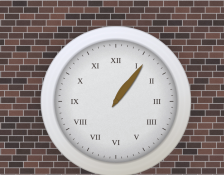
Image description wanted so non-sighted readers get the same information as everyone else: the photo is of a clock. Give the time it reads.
1:06
